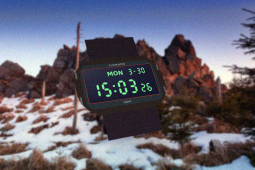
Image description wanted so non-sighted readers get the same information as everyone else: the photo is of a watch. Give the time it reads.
15:03:26
